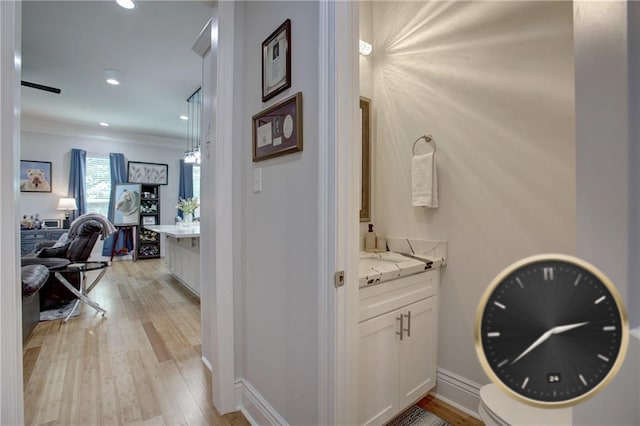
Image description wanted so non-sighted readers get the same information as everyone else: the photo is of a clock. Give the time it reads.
2:39
